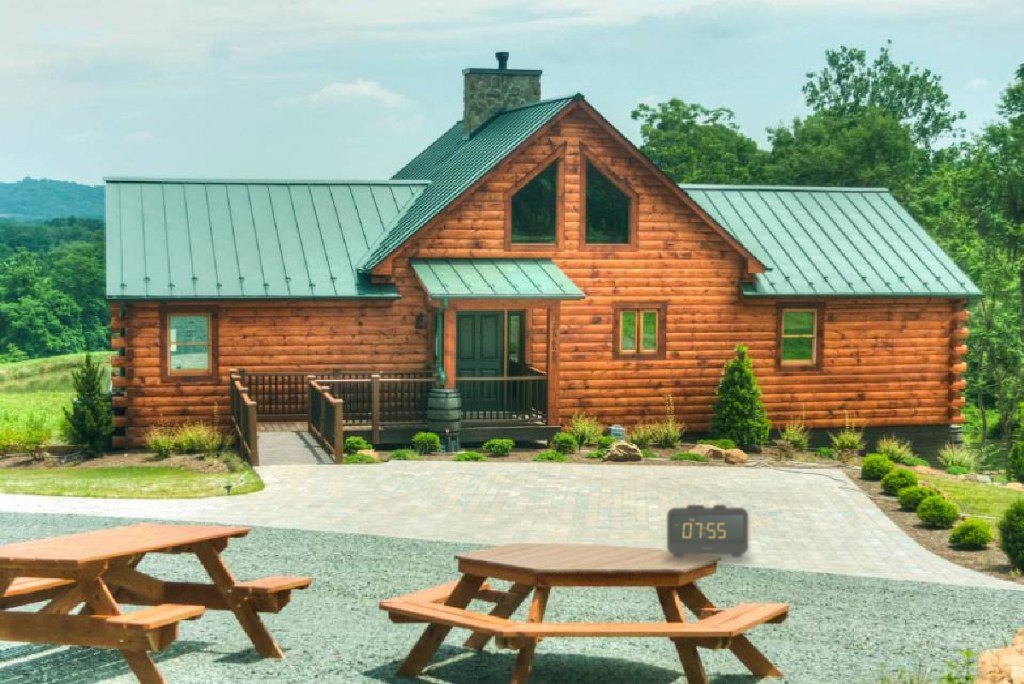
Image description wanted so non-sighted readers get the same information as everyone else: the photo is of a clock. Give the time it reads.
7:55
